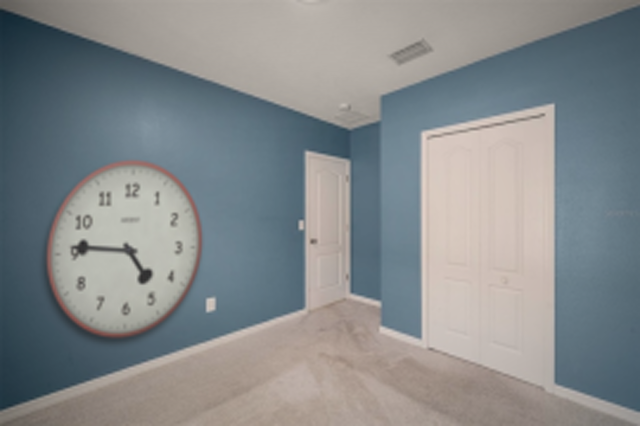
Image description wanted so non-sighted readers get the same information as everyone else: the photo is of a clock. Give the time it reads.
4:46
